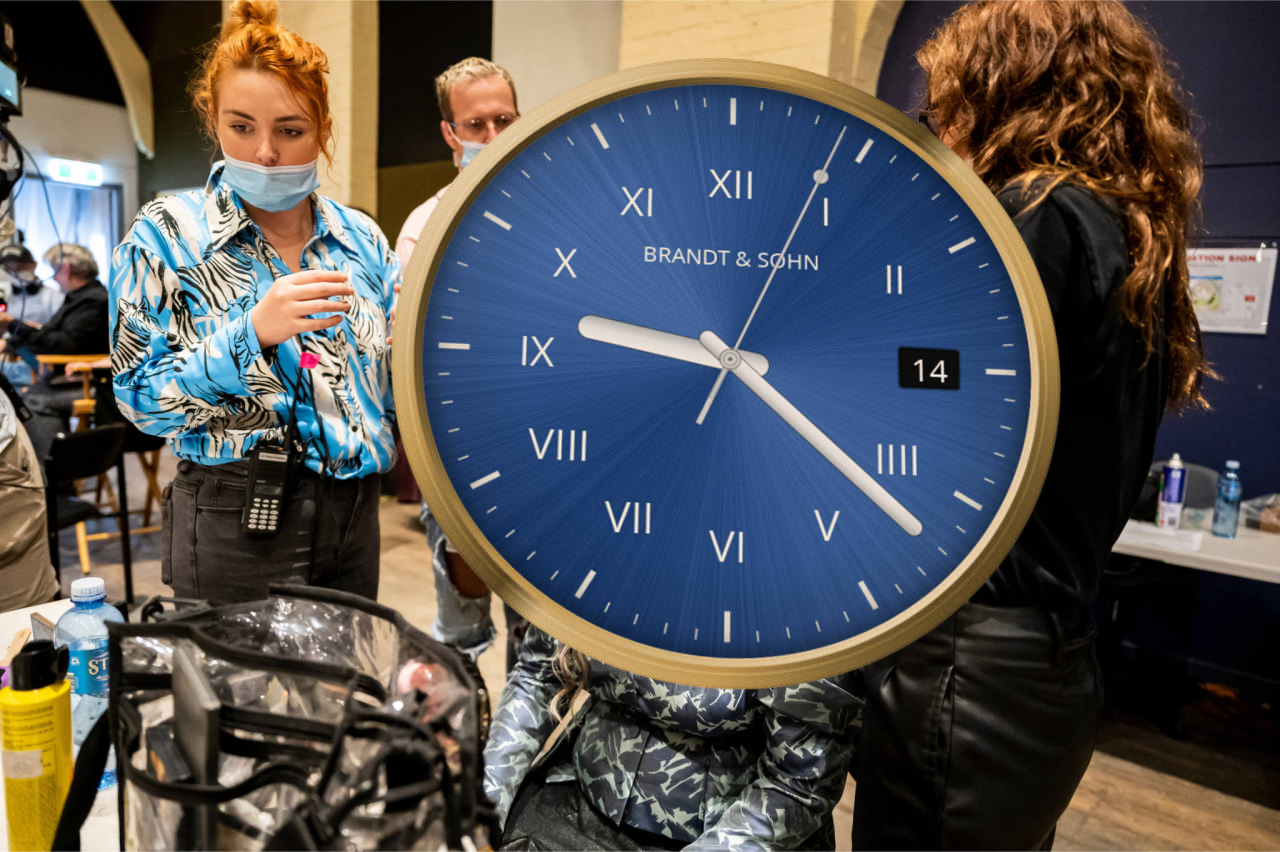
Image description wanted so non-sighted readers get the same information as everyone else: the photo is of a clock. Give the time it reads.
9:22:04
